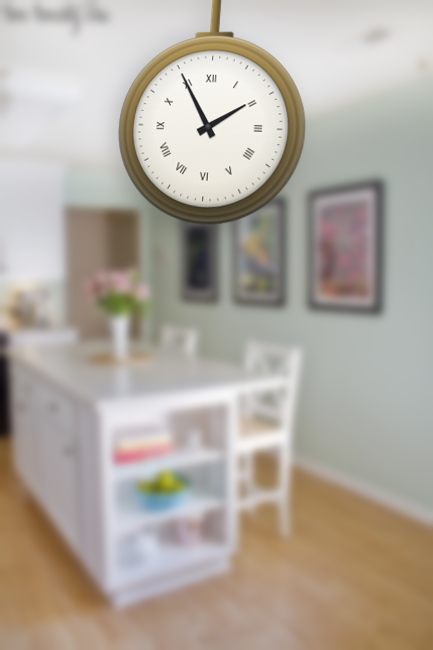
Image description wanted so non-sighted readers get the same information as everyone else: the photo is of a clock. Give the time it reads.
1:55
